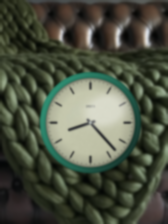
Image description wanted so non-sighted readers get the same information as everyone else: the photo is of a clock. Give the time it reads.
8:23
